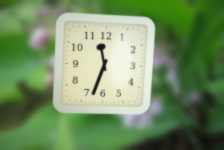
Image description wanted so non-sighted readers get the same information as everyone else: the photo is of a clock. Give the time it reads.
11:33
